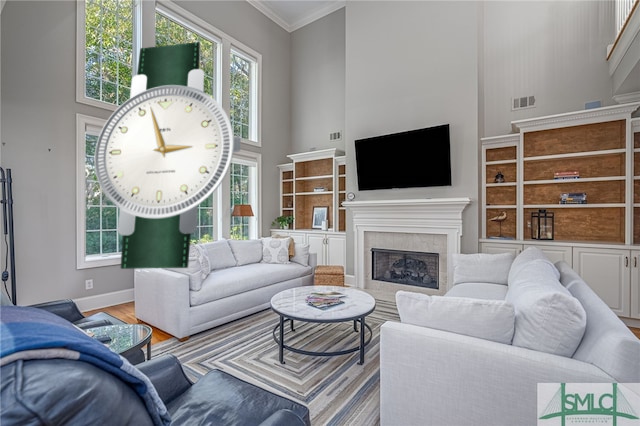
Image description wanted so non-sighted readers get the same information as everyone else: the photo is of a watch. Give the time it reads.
2:57
